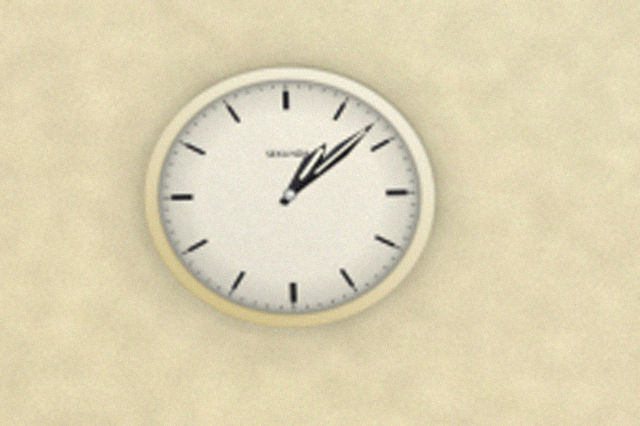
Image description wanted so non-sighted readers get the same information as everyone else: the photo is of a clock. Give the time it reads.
1:08
